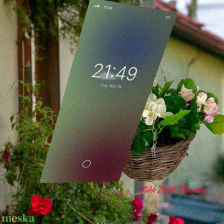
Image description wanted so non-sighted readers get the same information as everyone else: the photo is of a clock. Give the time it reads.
21:49
